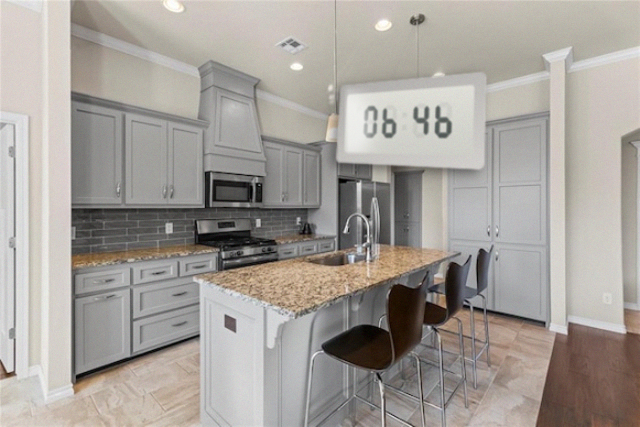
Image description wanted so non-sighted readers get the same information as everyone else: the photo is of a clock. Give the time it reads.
6:46
